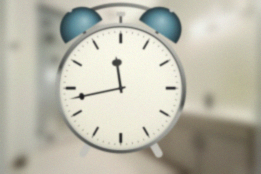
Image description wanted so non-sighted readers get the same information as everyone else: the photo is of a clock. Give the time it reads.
11:43
